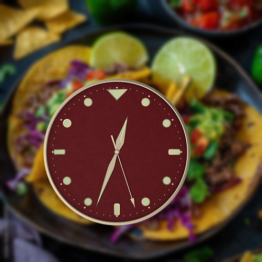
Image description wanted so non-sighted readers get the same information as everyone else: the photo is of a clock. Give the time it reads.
12:33:27
